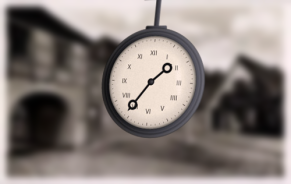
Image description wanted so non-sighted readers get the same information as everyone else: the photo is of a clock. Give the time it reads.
1:36
